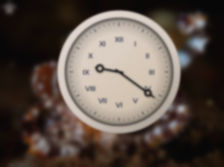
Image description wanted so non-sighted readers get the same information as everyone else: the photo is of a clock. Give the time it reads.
9:21
